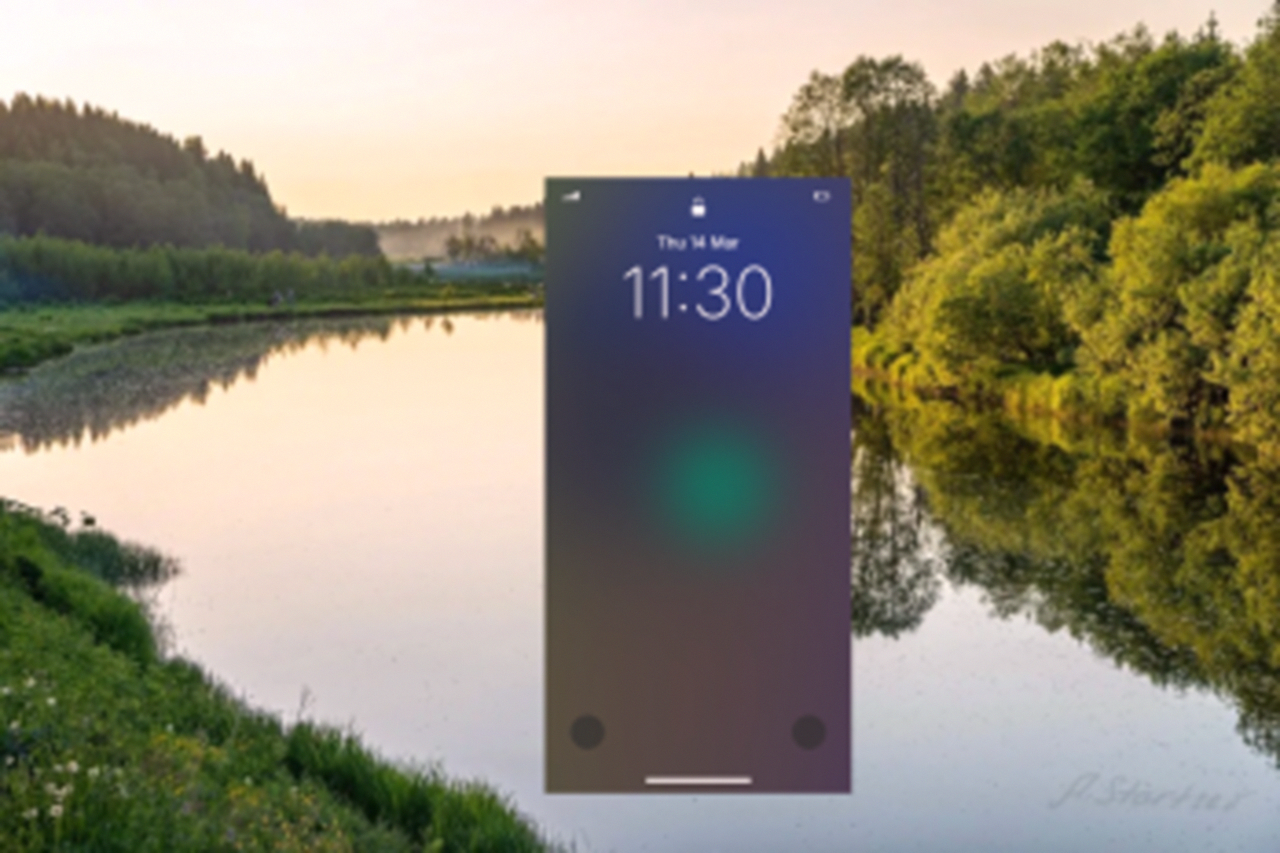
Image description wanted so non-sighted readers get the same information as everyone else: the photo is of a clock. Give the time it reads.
11:30
